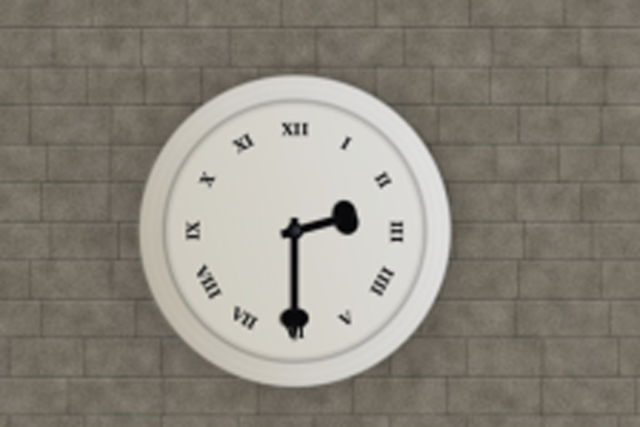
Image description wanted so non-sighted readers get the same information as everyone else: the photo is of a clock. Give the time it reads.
2:30
